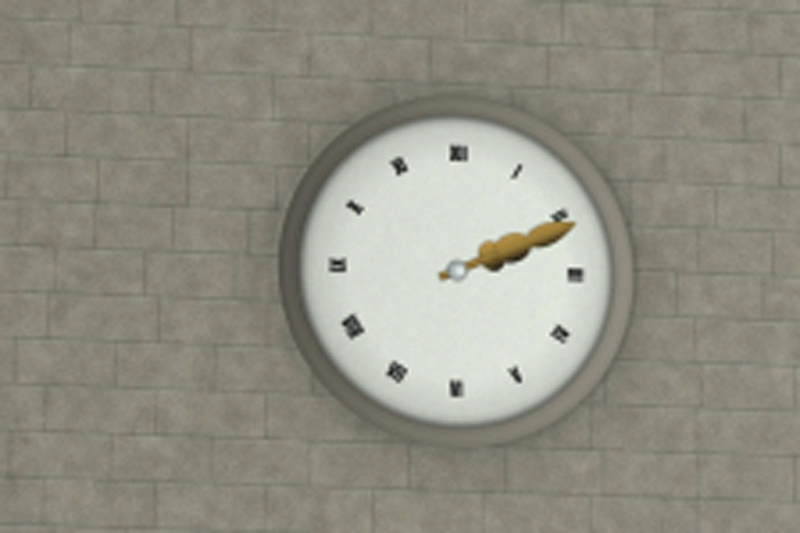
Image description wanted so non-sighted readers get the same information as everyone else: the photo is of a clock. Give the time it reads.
2:11
